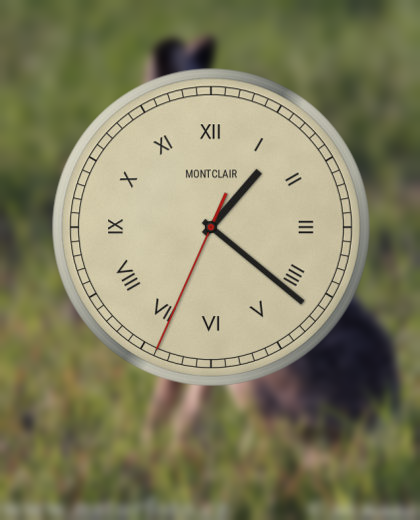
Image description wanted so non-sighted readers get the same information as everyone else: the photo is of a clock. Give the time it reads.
1:21:34
